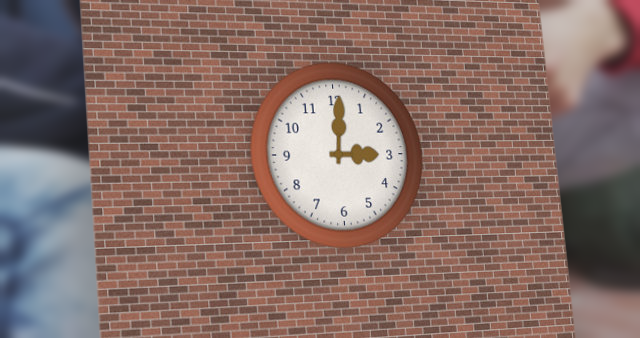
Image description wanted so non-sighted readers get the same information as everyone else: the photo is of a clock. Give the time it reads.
3:01
